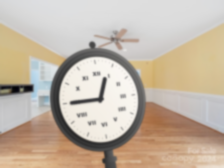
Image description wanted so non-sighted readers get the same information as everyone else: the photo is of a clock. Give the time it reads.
12:45
